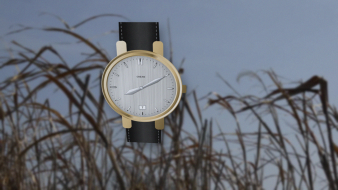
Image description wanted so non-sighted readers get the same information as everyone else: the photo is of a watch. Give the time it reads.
8:10
